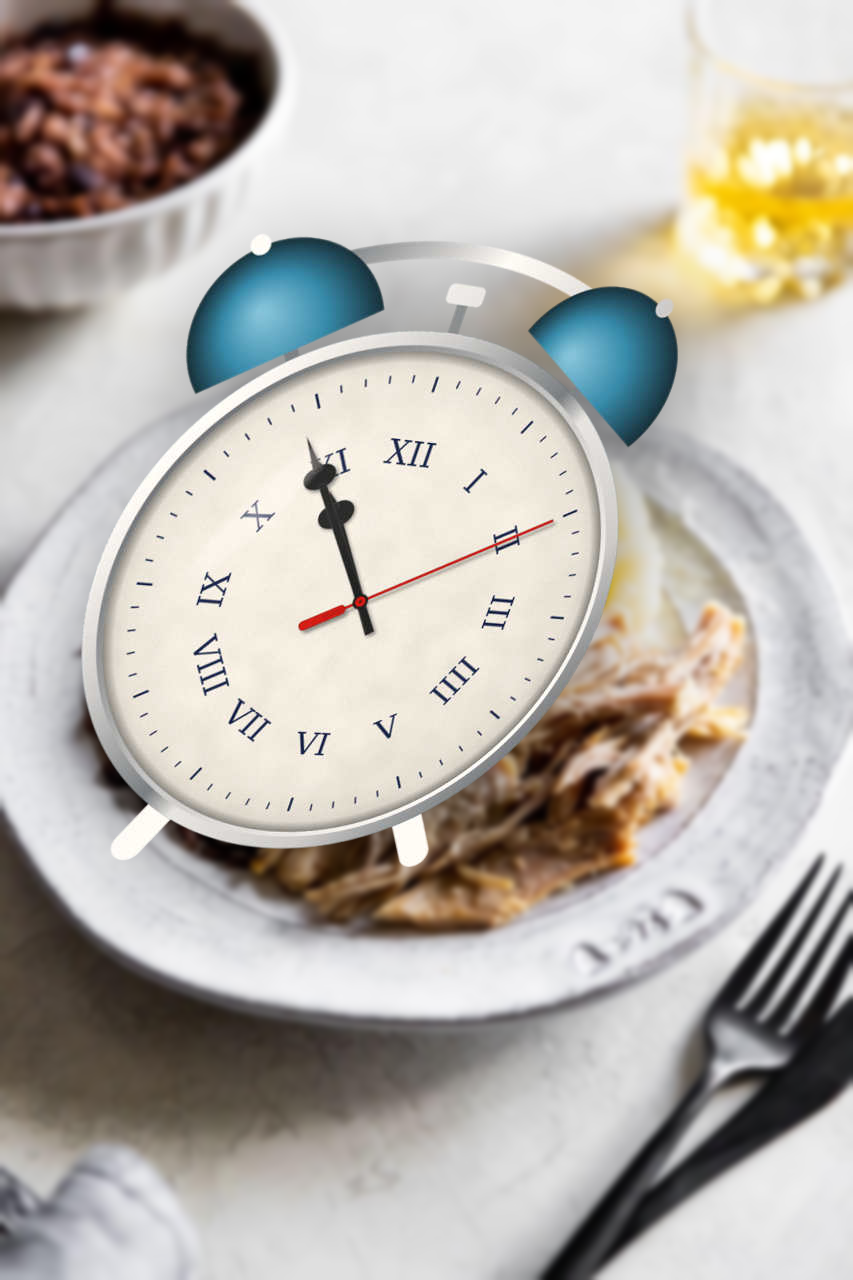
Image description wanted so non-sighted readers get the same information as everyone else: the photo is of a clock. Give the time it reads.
10:54:10
